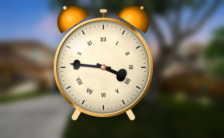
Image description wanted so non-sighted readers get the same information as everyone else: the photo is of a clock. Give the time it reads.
3:46
